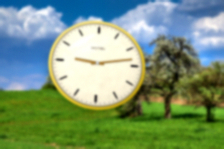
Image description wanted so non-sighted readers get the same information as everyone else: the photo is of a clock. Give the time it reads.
9:13
